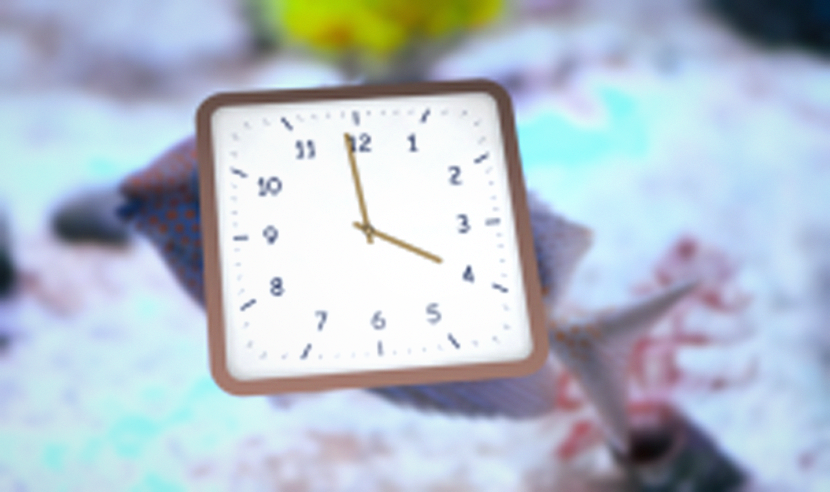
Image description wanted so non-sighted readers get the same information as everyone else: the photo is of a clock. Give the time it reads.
3:59
